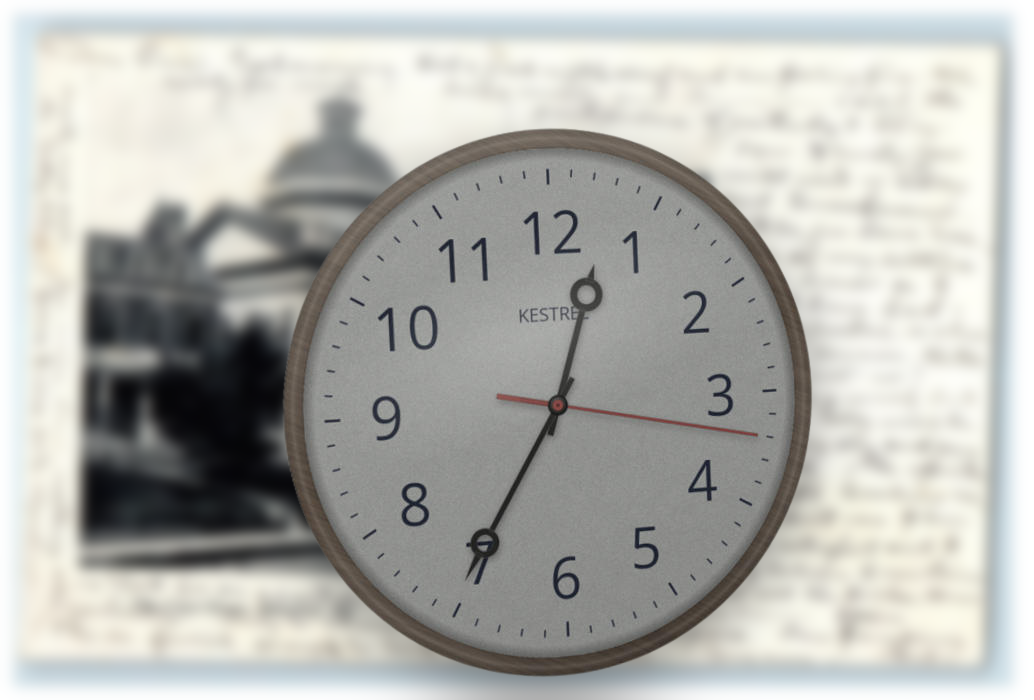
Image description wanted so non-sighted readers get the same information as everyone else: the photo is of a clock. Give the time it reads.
12:35:17
